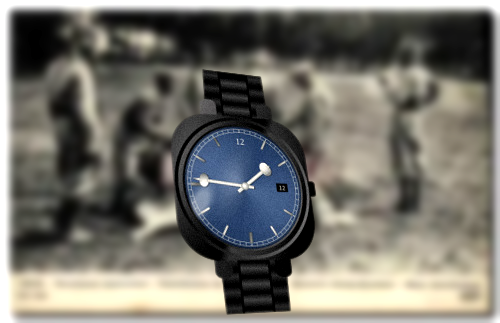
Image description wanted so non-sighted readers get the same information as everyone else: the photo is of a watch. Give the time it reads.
1:46
